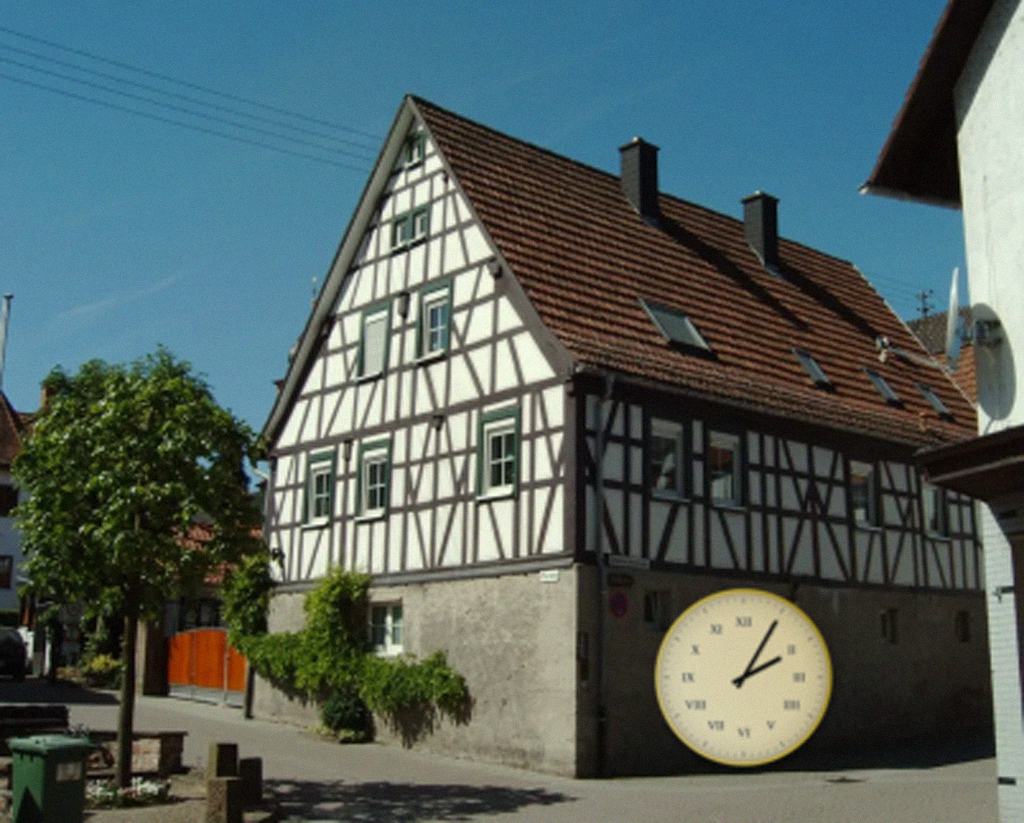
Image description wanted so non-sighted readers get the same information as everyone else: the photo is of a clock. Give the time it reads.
2:05
